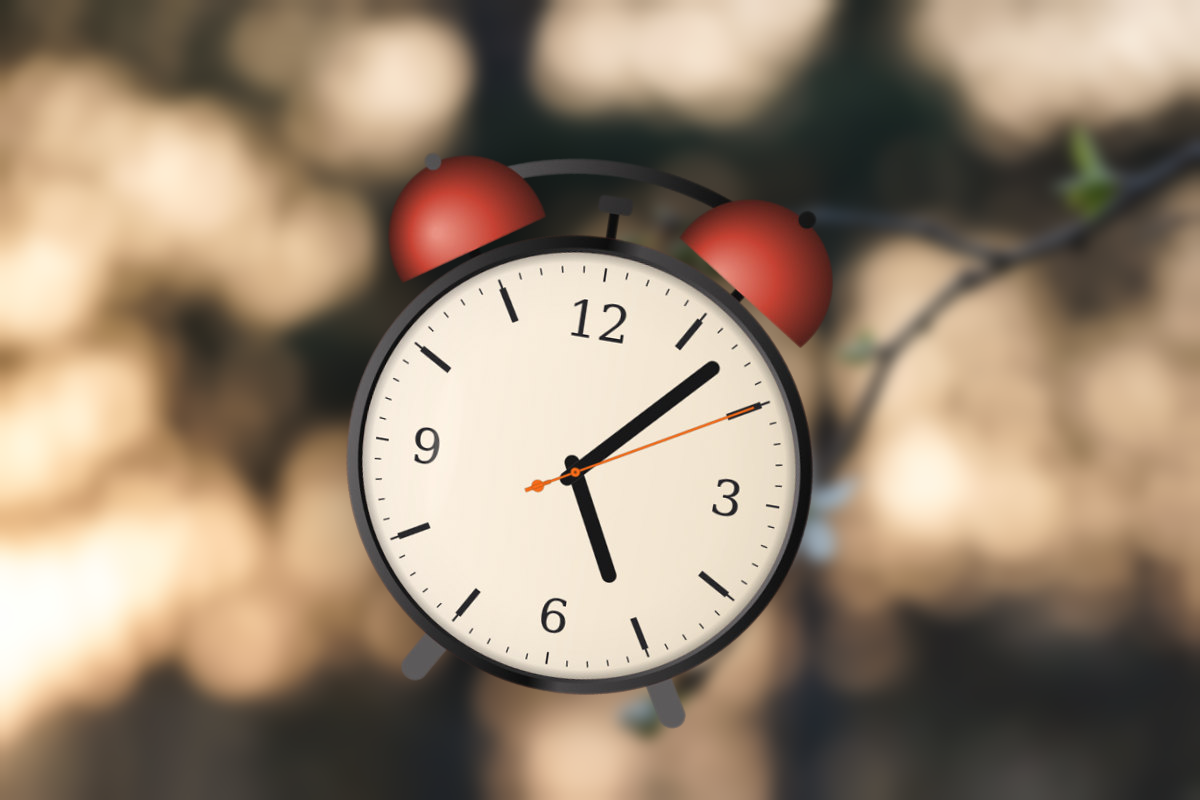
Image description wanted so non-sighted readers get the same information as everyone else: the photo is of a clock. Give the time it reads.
5:07:10
